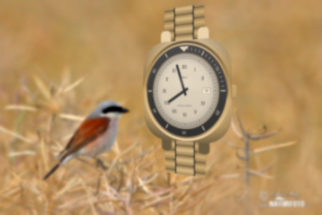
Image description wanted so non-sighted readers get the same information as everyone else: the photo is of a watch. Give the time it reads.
7:57
